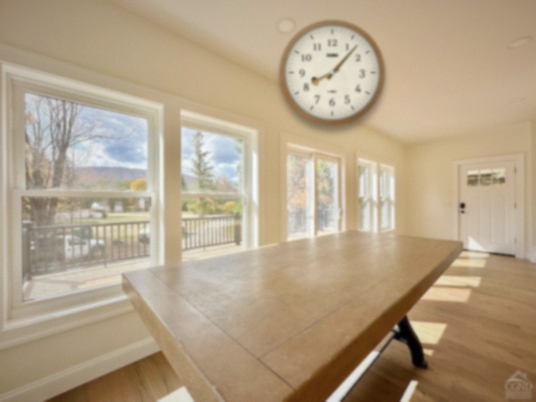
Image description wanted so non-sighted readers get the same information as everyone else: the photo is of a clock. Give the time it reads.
8:07
